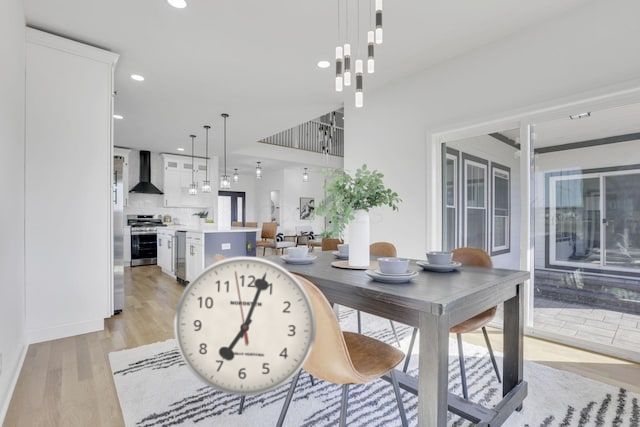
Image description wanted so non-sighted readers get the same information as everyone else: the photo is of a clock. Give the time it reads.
7:02:58
